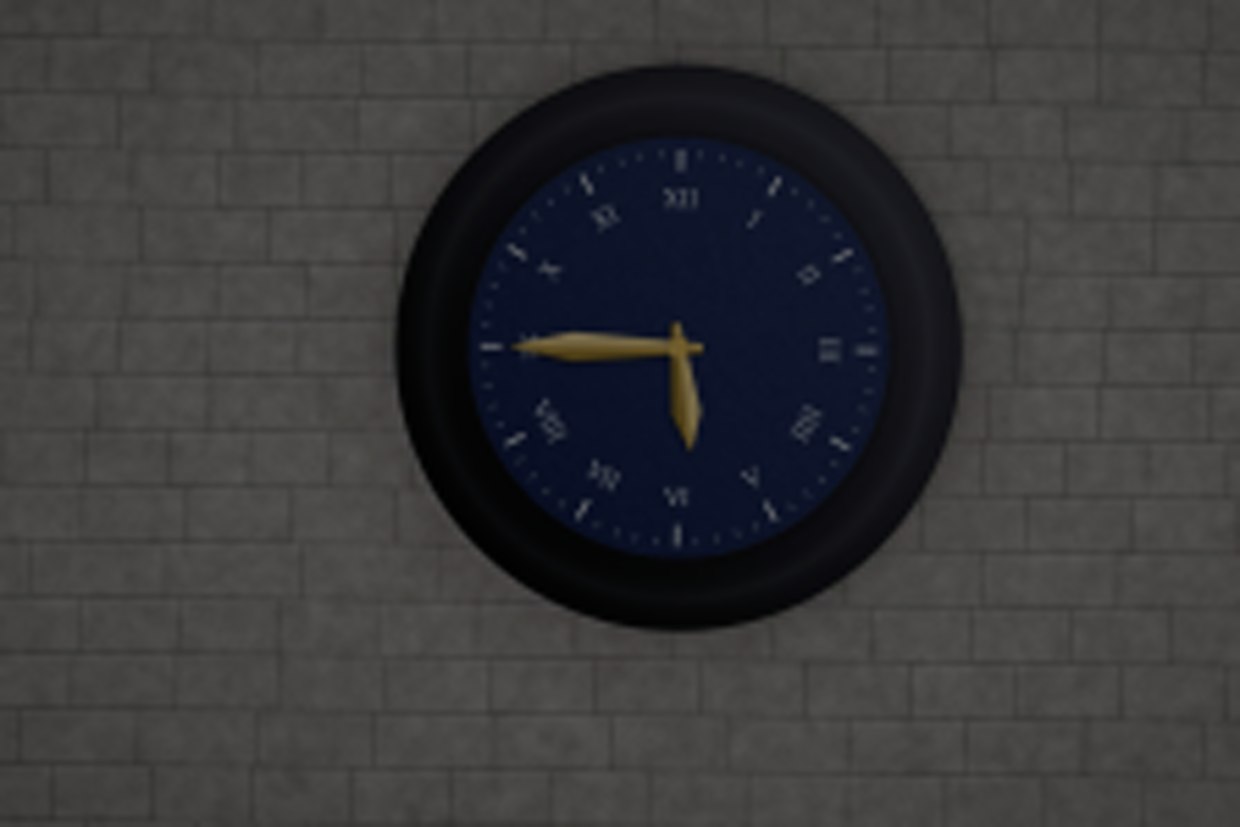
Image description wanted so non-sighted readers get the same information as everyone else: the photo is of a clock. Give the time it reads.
5:45
